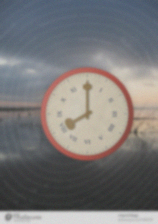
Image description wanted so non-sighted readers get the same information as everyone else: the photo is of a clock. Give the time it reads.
8:00
